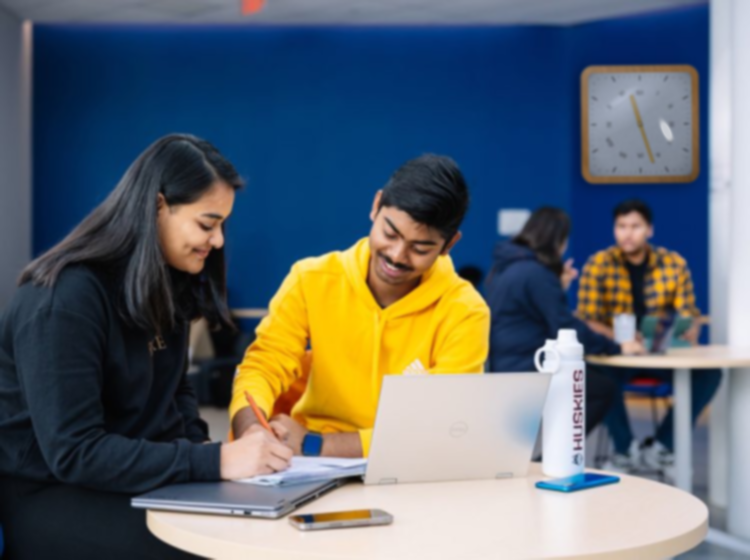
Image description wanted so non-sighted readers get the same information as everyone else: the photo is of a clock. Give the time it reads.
11:27
